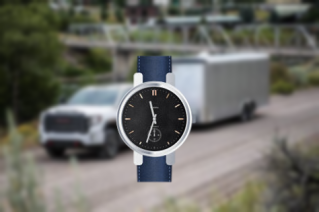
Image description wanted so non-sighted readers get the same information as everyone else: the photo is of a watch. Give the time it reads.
11:33
